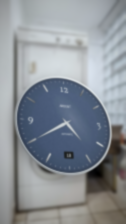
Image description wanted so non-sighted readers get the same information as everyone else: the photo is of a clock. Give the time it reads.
4:40
